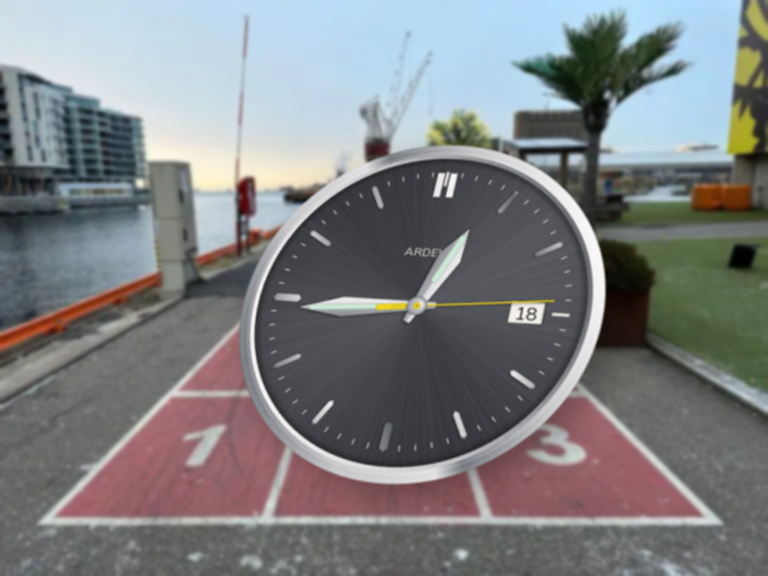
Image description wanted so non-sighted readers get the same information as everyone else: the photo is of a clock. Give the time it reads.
12:44:14
